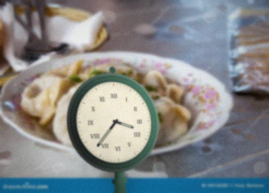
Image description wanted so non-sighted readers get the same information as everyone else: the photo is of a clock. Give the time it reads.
3:37
